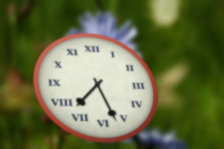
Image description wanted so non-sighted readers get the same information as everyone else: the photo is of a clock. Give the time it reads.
7:27
